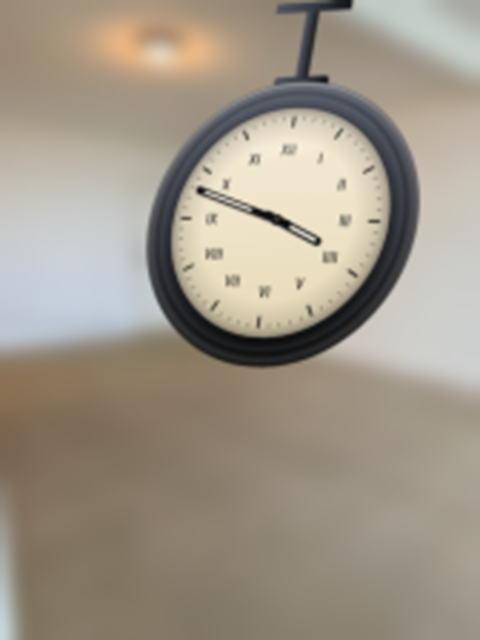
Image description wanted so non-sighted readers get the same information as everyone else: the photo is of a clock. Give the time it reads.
3:48
